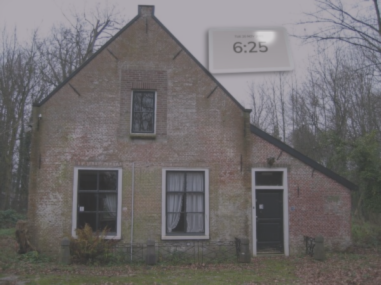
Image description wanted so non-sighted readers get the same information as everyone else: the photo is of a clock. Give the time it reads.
6:25
